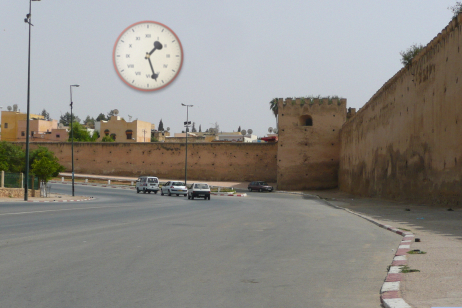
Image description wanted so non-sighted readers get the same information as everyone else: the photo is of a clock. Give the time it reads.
1:27
